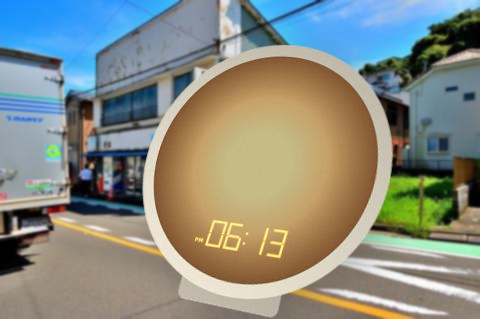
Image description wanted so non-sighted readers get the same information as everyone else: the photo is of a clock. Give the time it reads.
6:13
